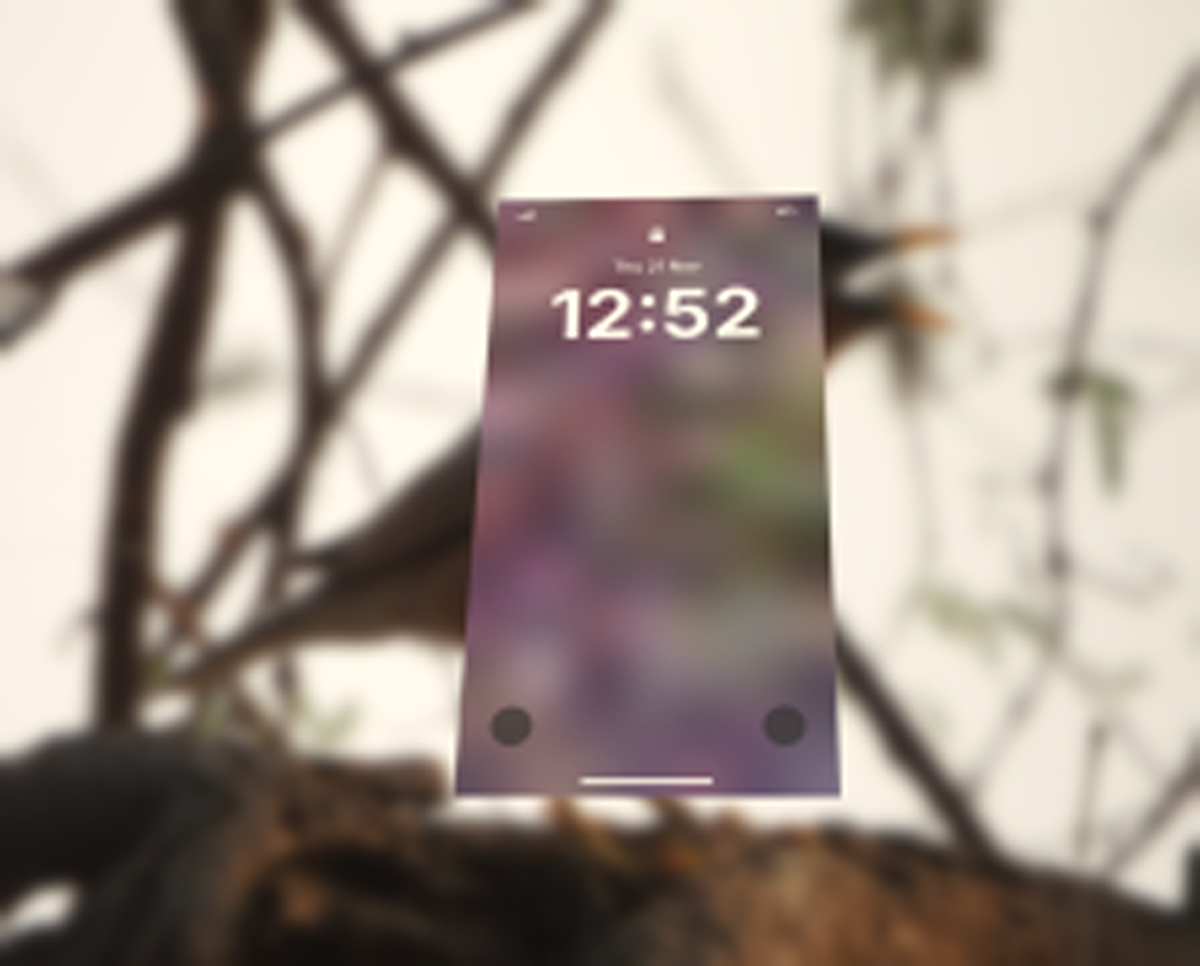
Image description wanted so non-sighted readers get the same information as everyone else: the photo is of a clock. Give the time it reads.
12:52
